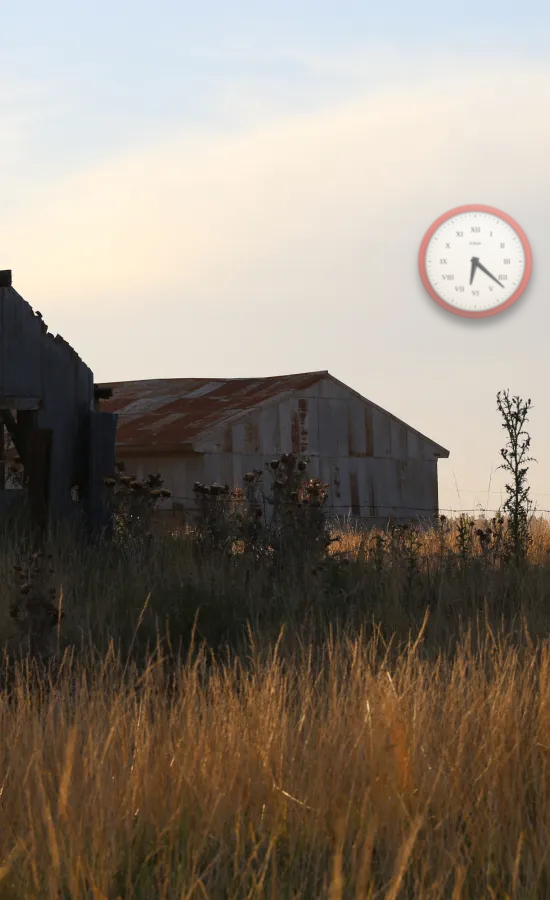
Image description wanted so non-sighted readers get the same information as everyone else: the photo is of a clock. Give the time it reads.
6:22
